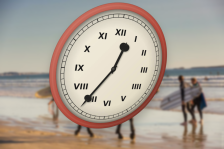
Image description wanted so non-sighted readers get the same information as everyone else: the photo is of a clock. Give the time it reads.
12:36
